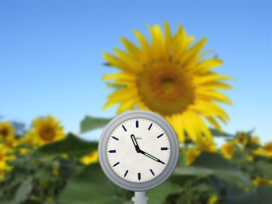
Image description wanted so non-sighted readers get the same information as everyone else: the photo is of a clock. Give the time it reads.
11:20
